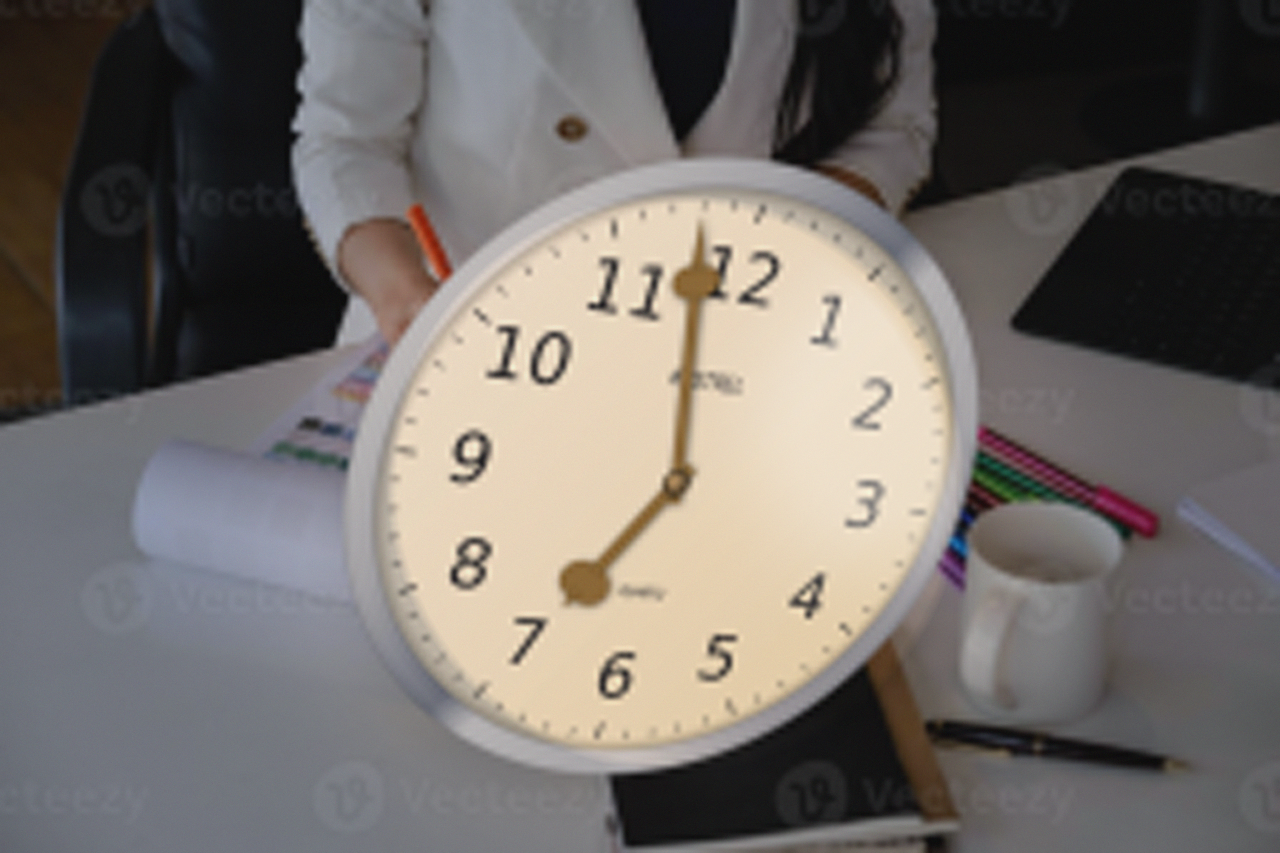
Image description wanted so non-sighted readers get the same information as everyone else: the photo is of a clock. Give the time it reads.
6:58
